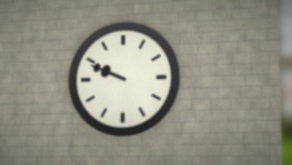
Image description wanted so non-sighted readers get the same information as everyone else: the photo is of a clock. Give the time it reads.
9:49
